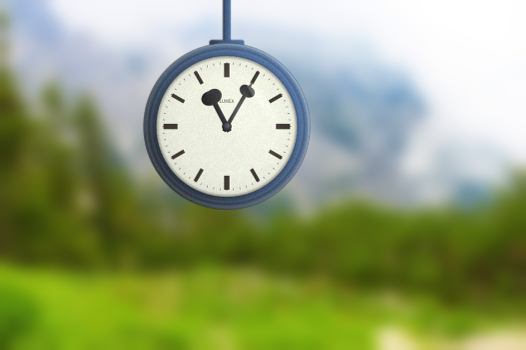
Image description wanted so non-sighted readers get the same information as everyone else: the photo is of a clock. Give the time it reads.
11:05
